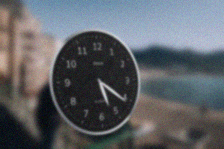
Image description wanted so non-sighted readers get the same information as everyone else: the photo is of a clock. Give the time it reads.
5:21
